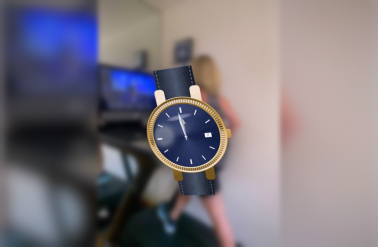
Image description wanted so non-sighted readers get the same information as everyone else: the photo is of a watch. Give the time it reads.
11:59
